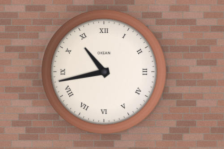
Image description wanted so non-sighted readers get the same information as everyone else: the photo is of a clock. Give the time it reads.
10:43
